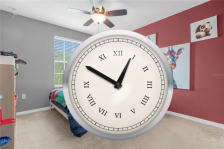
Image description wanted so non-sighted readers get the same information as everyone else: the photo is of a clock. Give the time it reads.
12:50
